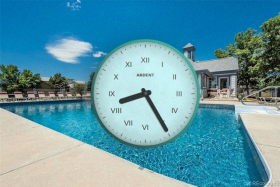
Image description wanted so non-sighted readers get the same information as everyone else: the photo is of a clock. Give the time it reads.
8:25
